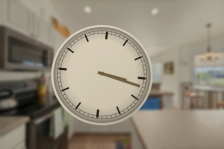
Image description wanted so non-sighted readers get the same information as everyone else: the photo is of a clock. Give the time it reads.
3:17
